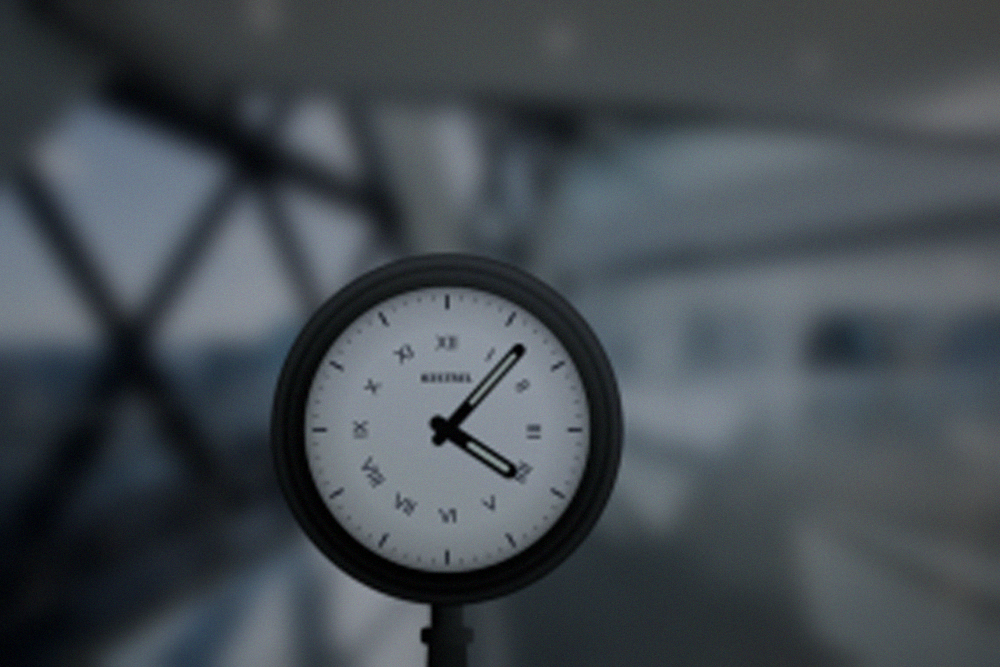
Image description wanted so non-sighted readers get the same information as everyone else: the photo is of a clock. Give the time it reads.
4:07
